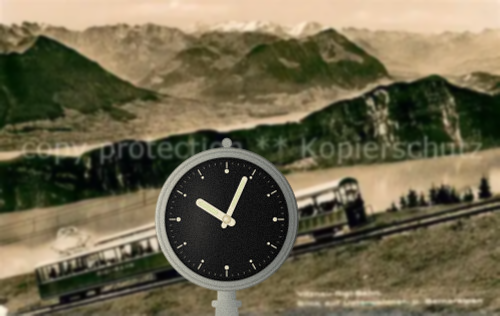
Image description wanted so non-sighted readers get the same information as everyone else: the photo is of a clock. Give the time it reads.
10:04
